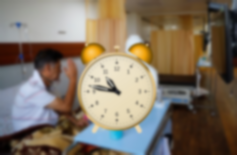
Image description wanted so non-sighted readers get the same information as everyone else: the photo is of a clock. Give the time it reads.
10:47
